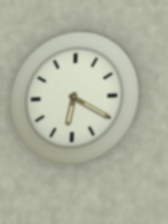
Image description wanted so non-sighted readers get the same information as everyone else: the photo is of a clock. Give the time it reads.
6:20
